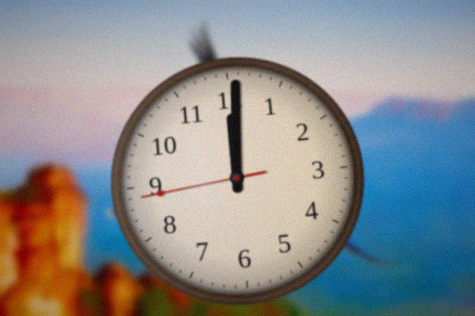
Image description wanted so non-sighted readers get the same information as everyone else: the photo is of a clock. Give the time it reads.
12:00:44
